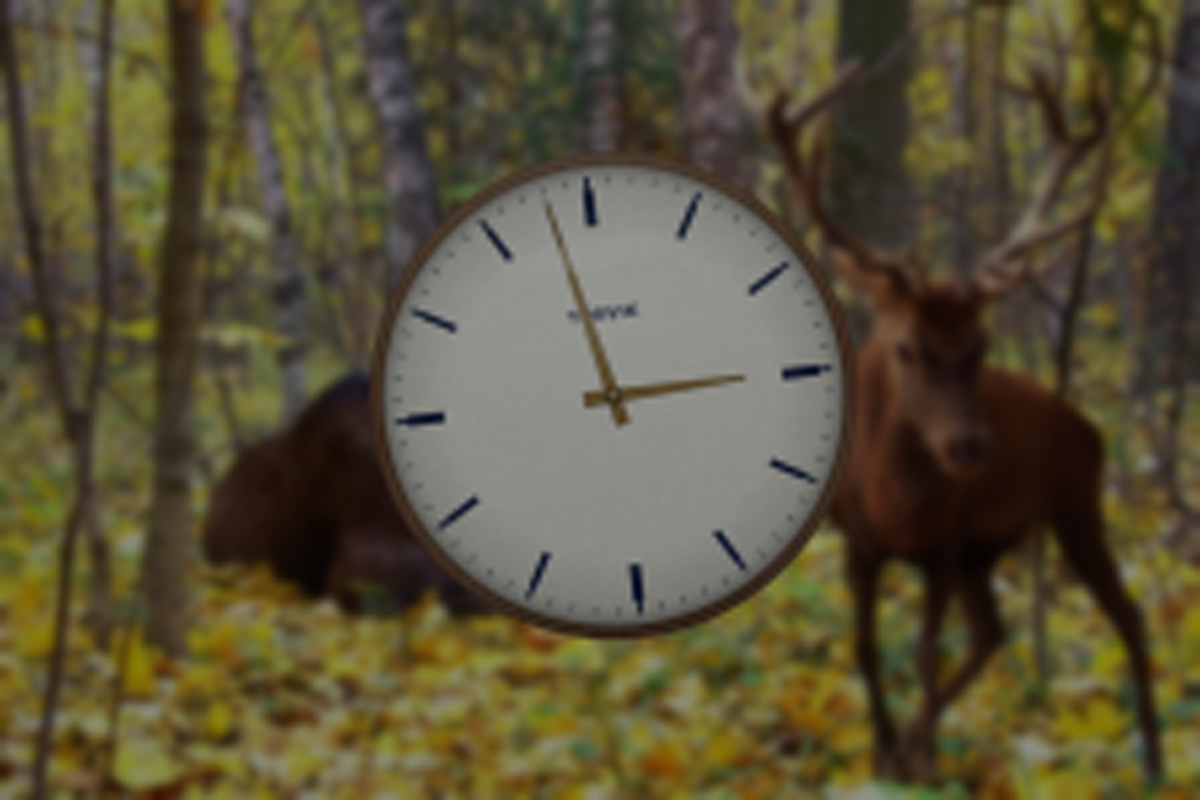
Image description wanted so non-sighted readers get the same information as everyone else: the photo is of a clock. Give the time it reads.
2:58
